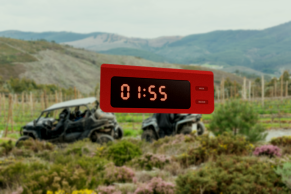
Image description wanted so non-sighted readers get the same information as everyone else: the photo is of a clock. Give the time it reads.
1:55
